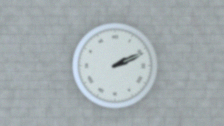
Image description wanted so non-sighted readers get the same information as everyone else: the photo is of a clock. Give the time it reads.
2:11
